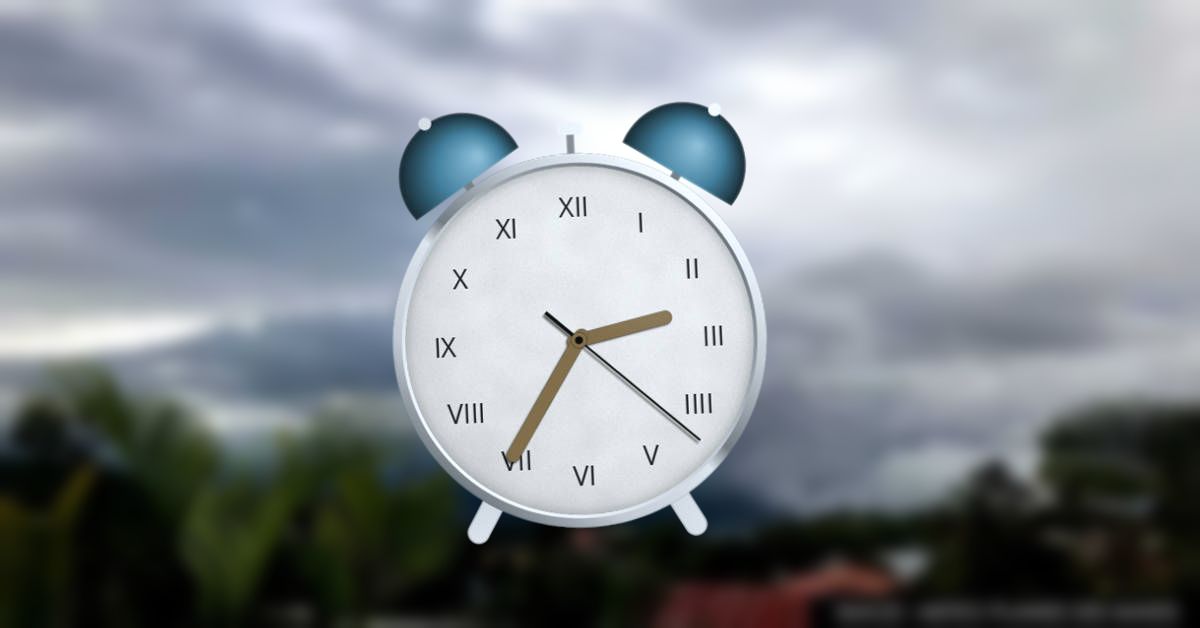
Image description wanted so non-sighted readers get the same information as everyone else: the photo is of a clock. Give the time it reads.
2:35:22
